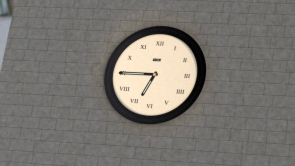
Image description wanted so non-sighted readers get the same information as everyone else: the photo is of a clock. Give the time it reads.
6:45
